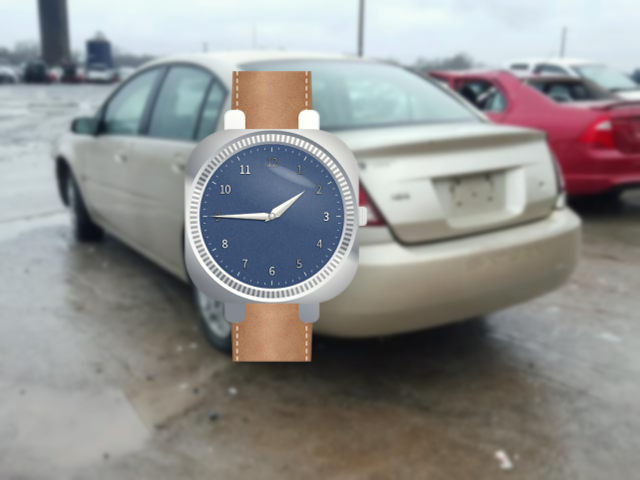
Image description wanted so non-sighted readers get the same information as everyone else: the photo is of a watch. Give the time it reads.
1:45
